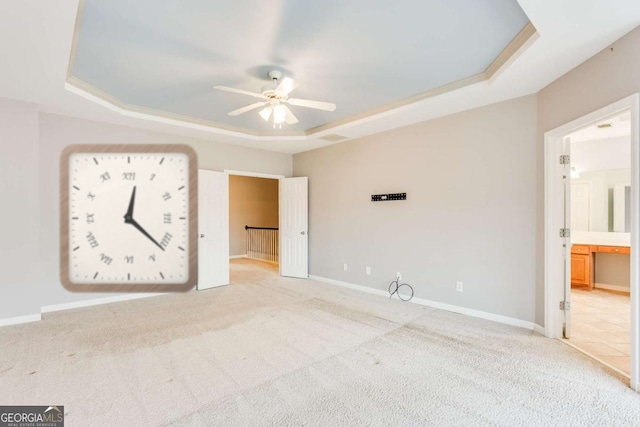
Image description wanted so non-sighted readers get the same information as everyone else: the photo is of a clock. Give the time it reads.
12:22
